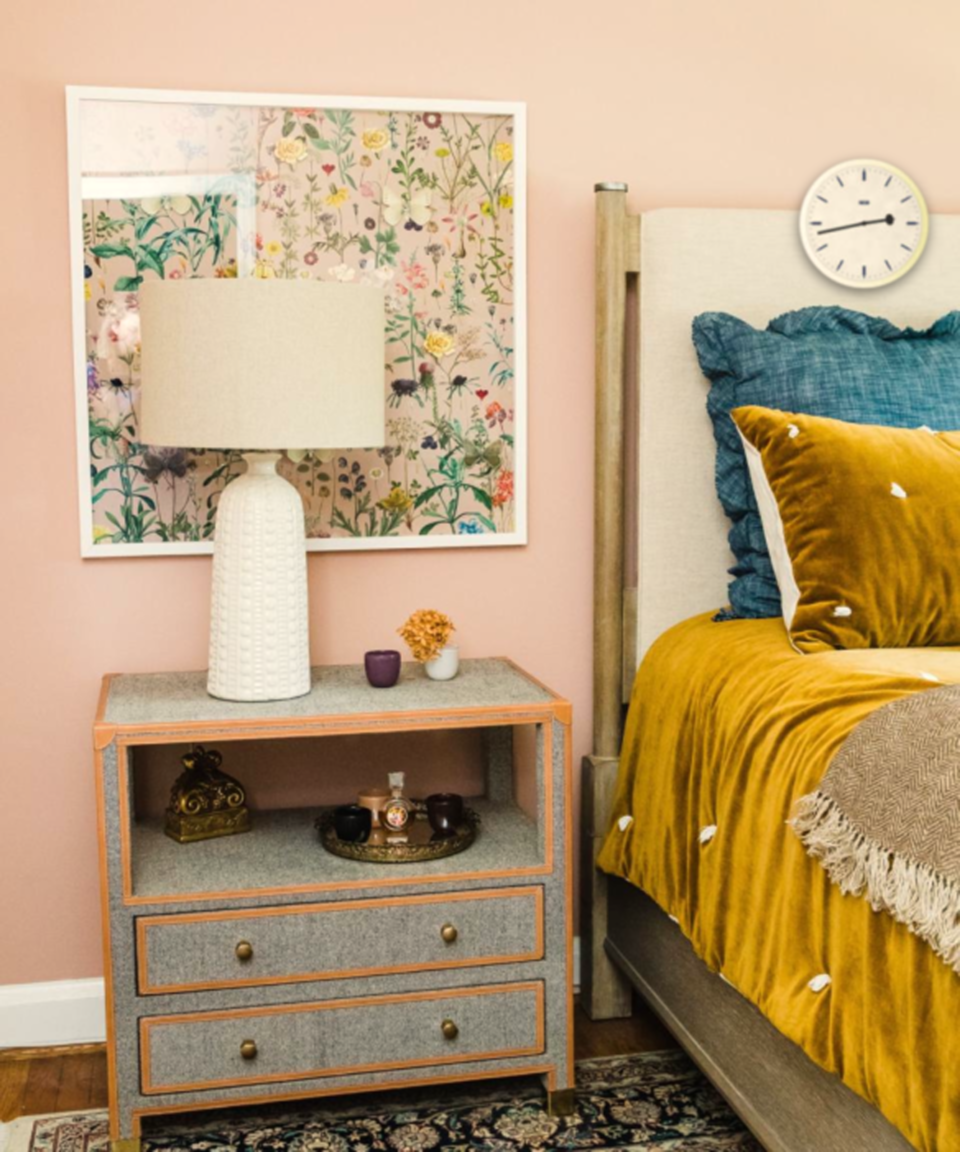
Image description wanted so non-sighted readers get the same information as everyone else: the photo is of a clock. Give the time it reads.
2:43
